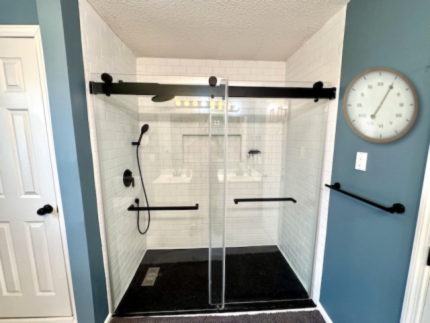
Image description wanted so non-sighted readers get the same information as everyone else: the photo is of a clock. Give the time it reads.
7:05
